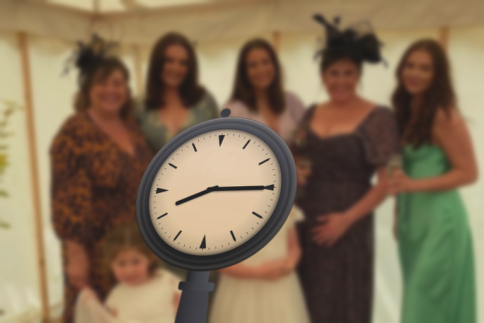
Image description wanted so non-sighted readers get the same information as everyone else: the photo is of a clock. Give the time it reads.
8:15
